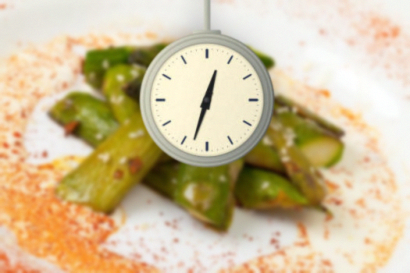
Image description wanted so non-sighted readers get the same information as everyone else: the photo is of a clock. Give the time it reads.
12:33
